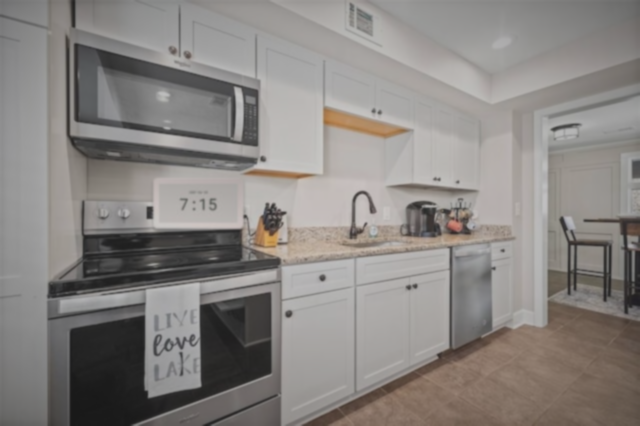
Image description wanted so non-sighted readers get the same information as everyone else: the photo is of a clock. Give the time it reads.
7:15
